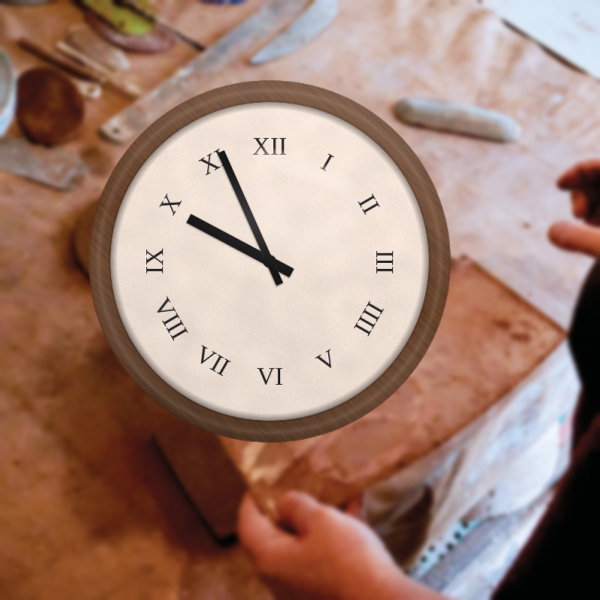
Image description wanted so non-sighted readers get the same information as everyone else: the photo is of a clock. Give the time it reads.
9:56
